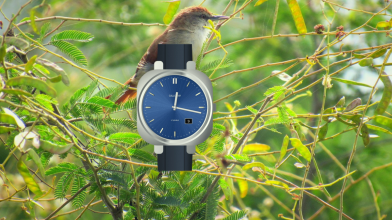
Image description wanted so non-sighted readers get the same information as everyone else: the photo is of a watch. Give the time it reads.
12:17
